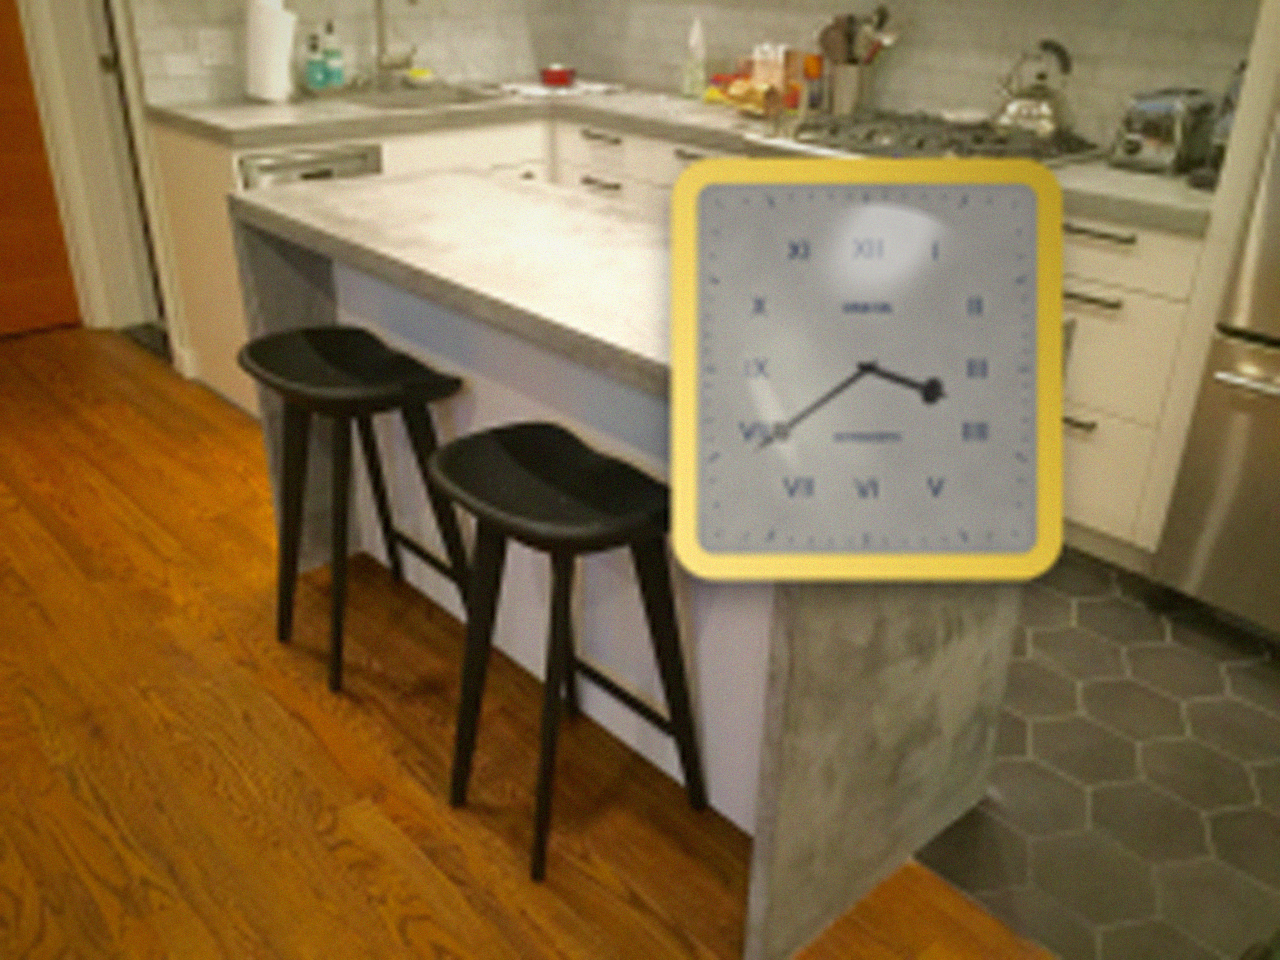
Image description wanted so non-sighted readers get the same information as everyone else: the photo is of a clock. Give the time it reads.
3:39
